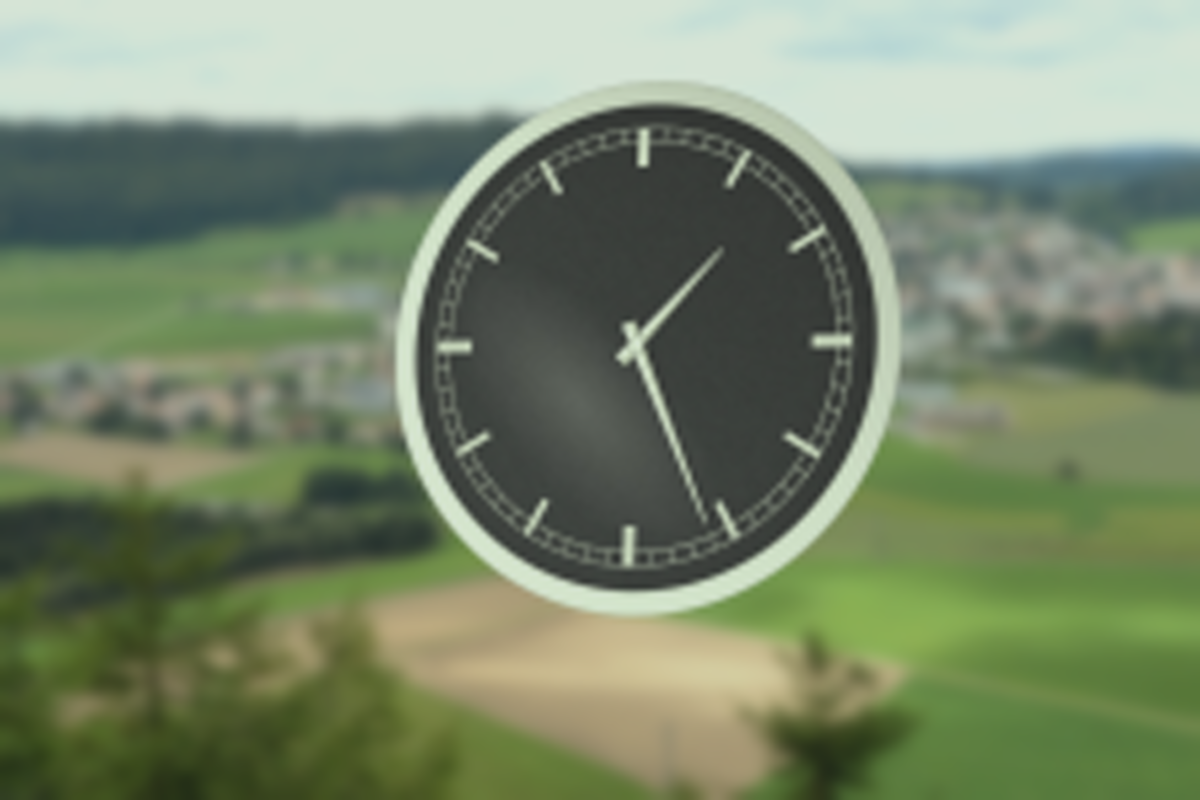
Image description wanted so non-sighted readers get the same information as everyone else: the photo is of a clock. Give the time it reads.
1:26
